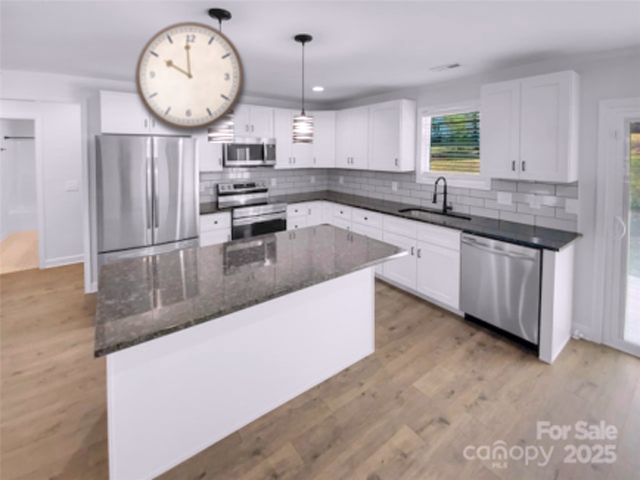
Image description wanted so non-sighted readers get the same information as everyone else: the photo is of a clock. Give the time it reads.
9:59
